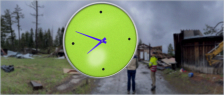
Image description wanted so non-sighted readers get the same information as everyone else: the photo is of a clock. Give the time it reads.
7:49
